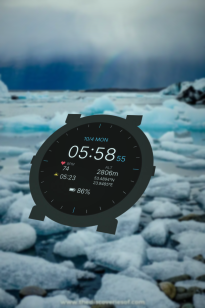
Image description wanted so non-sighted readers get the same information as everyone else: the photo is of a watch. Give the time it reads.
5:58:55
